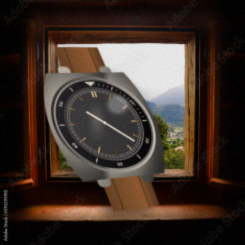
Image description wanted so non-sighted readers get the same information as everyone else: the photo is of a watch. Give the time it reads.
10:22
